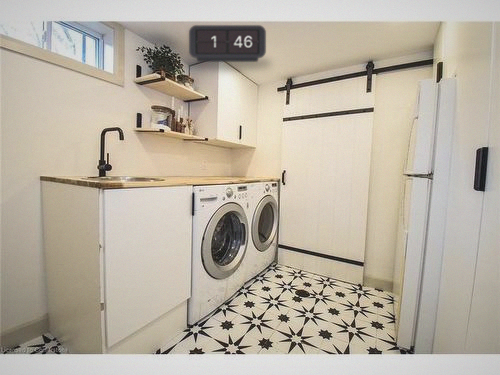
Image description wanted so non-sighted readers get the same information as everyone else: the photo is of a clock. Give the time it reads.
1:46
